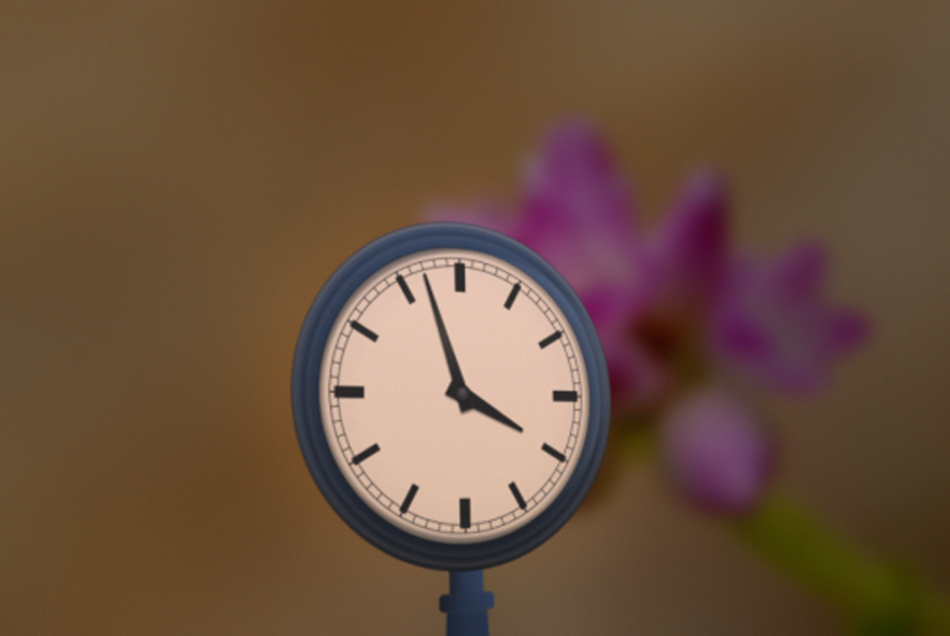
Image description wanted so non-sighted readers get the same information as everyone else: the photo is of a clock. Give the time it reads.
3:57
